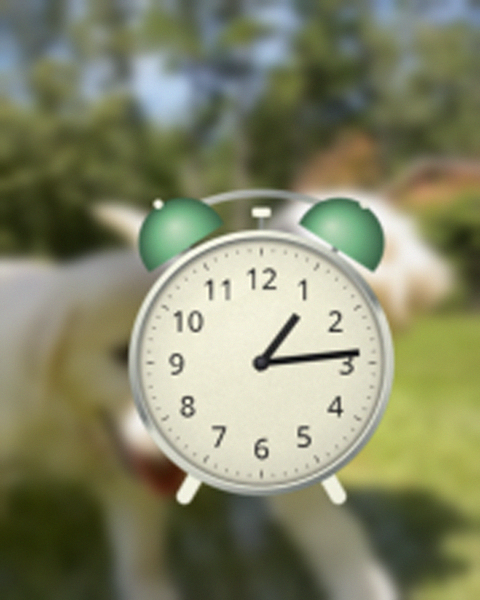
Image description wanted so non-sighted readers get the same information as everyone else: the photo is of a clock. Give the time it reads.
1:14
